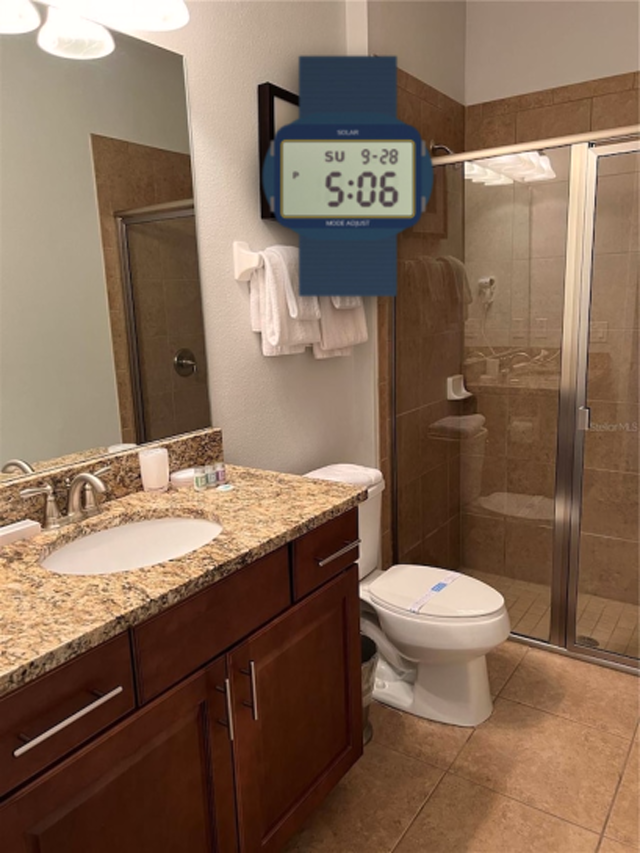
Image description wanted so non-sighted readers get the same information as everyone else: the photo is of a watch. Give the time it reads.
5:06
